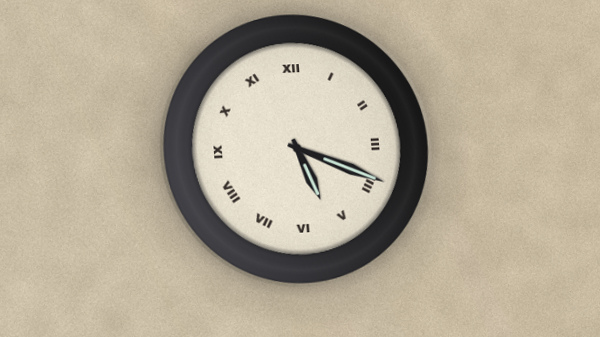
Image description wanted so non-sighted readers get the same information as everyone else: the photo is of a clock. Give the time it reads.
5:19
